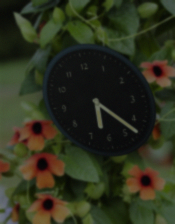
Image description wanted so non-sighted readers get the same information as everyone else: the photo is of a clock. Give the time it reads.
6:23
